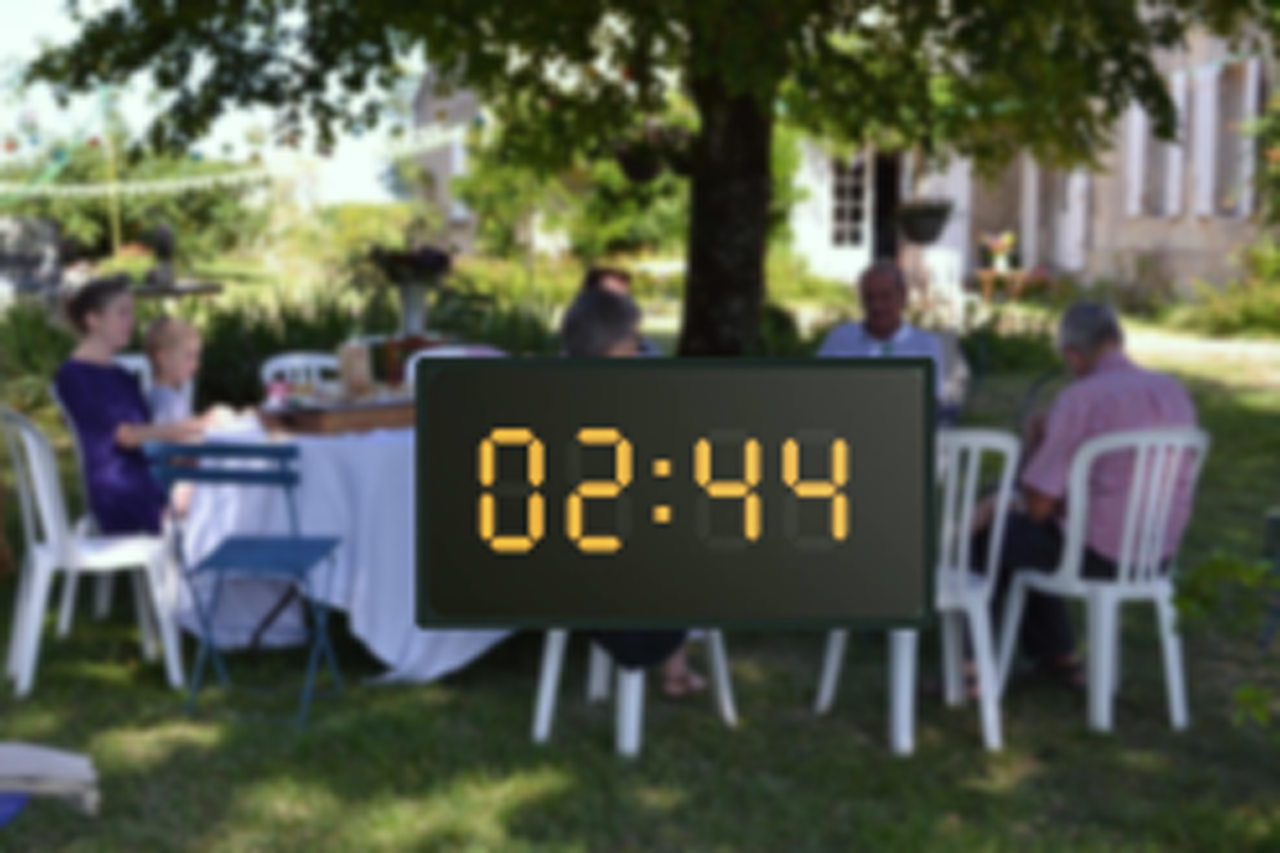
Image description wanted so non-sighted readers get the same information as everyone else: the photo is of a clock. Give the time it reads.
2:44
